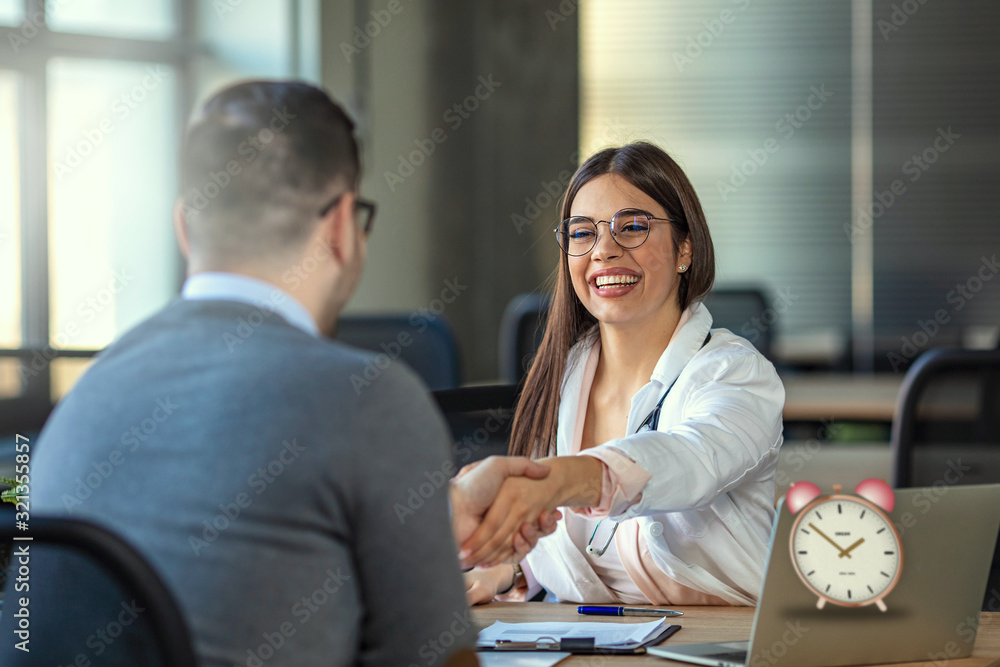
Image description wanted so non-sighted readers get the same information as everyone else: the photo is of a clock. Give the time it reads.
1:52
